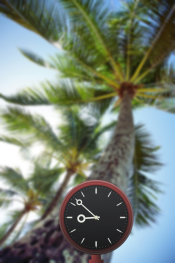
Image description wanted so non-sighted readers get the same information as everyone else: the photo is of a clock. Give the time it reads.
8:52
